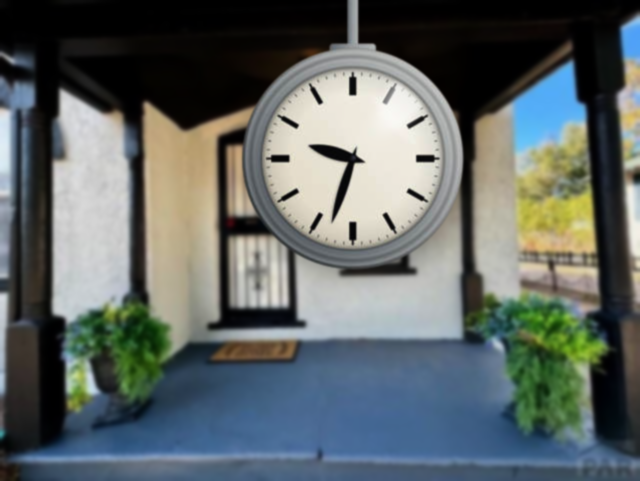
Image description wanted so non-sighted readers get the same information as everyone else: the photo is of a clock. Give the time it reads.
9:33
